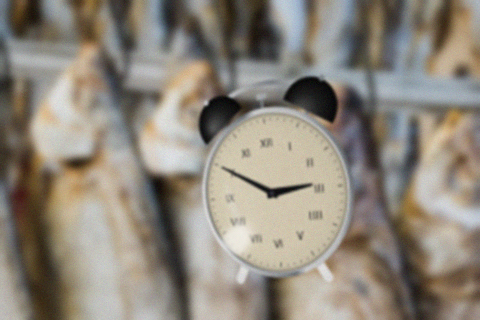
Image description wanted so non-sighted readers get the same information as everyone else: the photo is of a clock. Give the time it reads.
2:50
